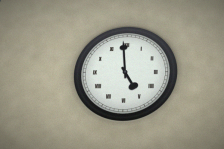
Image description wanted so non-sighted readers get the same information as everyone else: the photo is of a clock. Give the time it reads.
4:59
